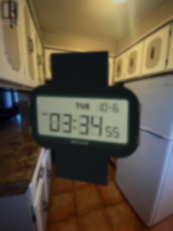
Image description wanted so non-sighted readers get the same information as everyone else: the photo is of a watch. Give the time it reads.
3:34
